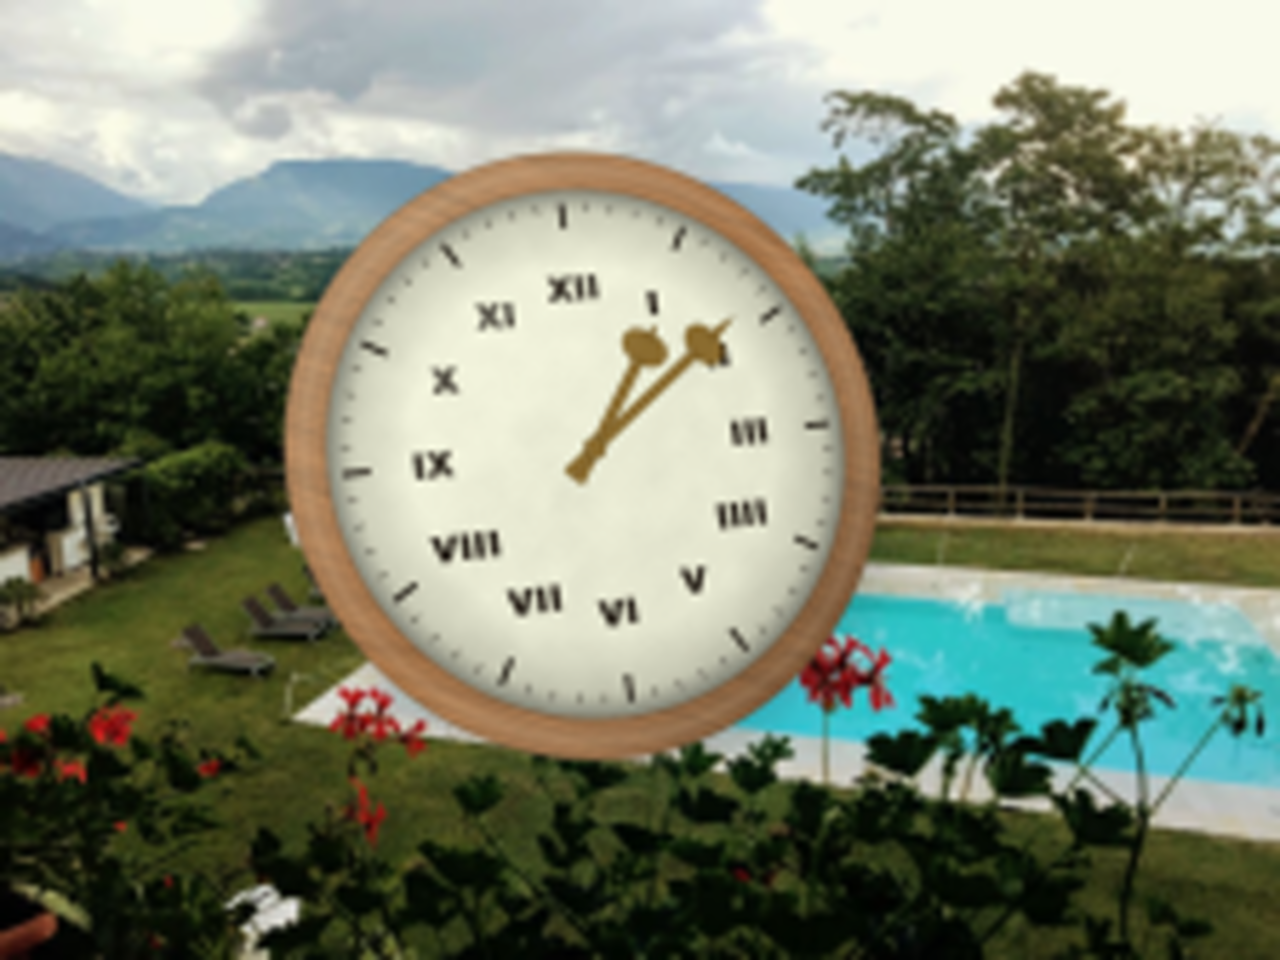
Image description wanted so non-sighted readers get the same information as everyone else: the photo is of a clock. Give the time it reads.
1:09
